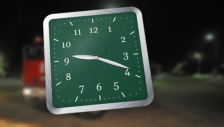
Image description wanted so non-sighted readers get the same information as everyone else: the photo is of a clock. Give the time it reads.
9:19
